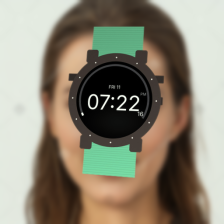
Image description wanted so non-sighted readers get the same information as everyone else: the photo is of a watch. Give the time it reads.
7:22
